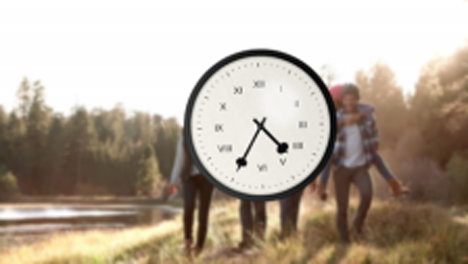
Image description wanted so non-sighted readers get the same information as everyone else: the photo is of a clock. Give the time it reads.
4:35
